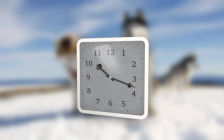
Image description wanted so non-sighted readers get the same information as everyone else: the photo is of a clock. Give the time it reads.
10:18
